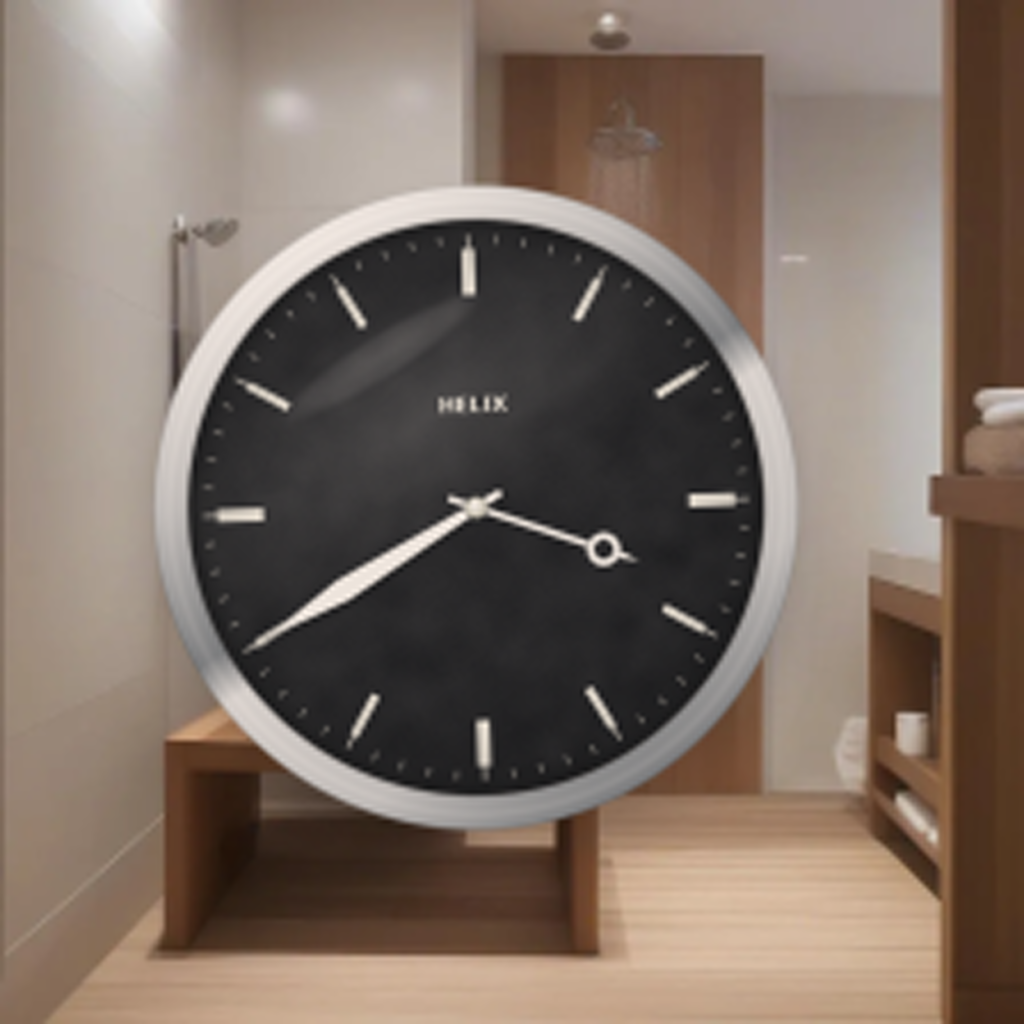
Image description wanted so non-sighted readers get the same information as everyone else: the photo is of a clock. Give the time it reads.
3:40
